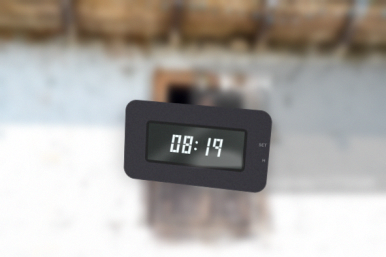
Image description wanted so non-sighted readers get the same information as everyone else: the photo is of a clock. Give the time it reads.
8:19
